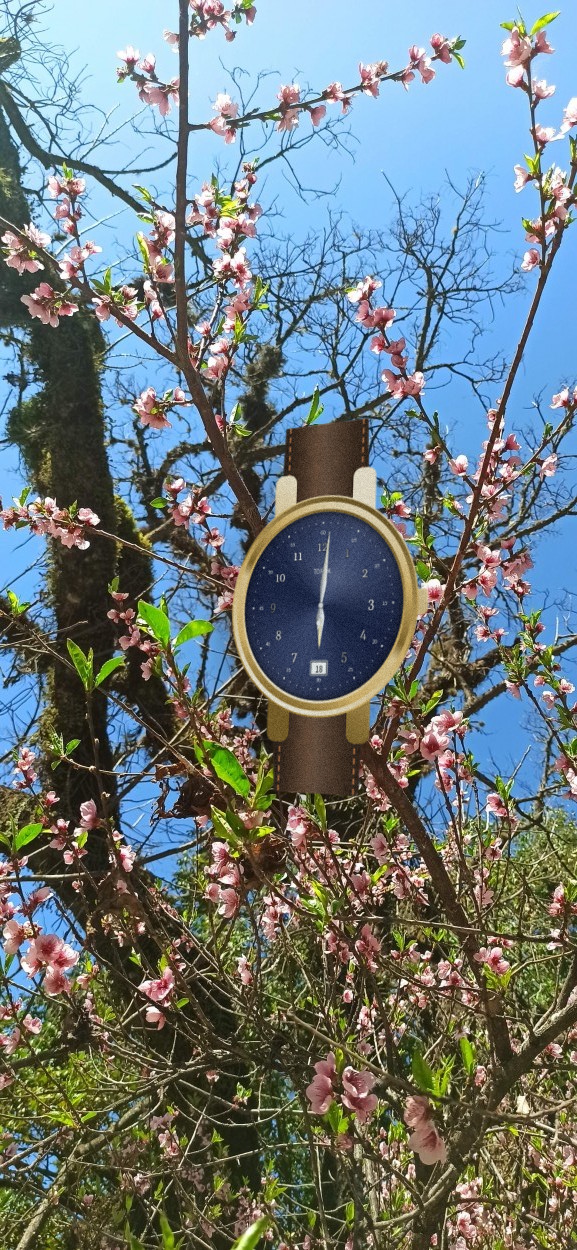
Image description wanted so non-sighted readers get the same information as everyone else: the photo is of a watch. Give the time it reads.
6:01:01
